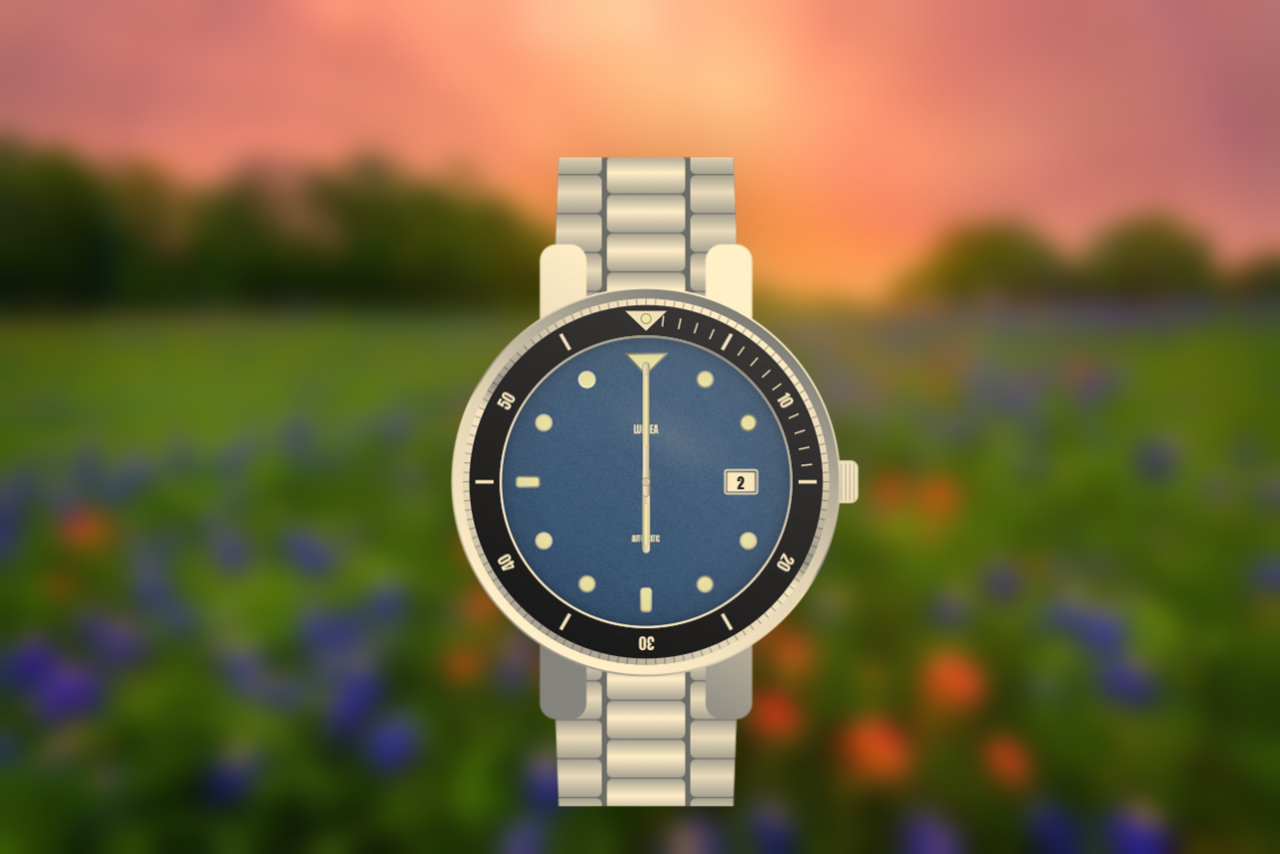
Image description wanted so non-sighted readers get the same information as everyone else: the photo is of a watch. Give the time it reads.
6:00
